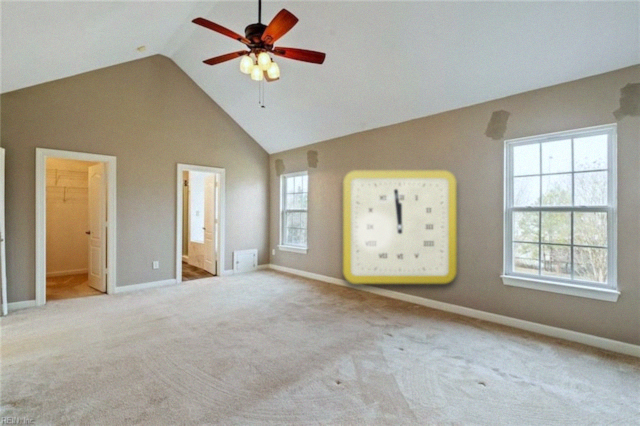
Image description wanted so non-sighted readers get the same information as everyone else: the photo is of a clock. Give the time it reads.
11:59
